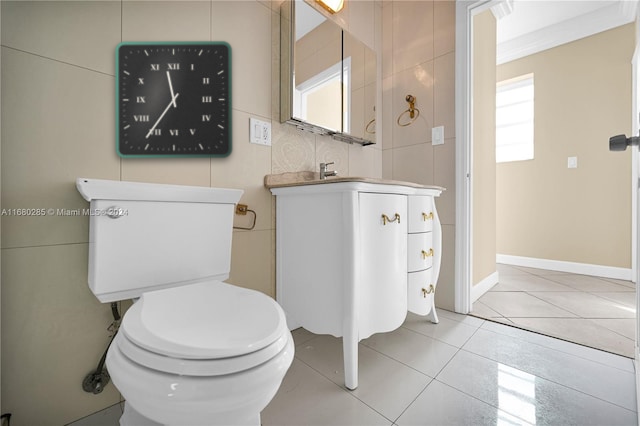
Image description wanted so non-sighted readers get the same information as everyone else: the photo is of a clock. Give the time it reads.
11:36
